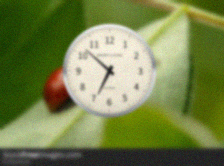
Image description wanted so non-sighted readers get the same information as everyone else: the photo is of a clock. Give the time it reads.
6:52
